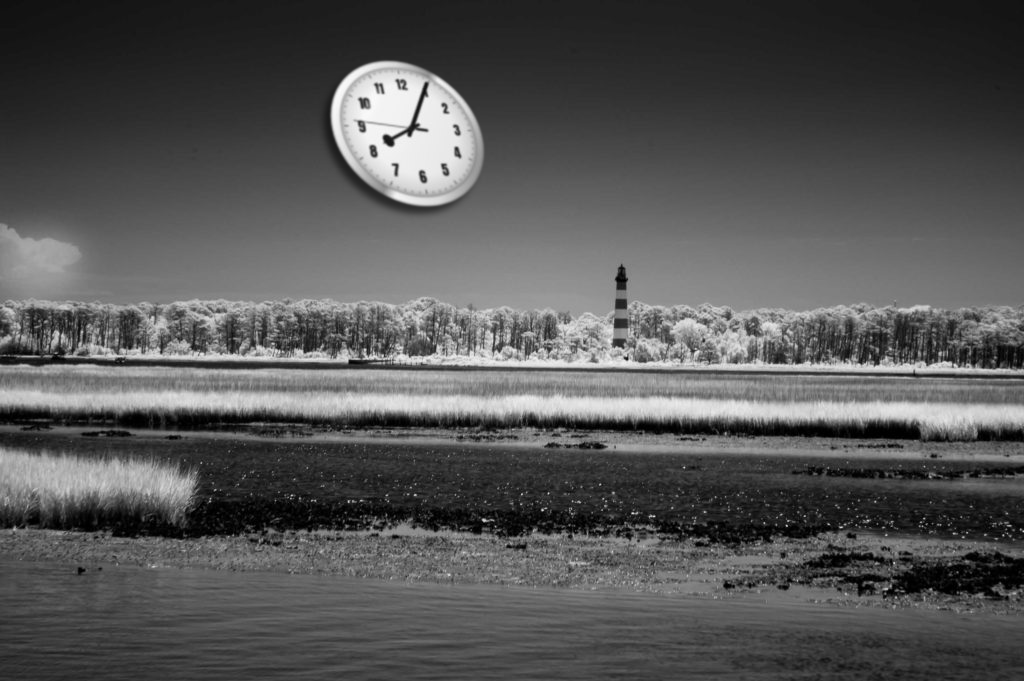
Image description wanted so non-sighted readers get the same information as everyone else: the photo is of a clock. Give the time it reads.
8:04:46
